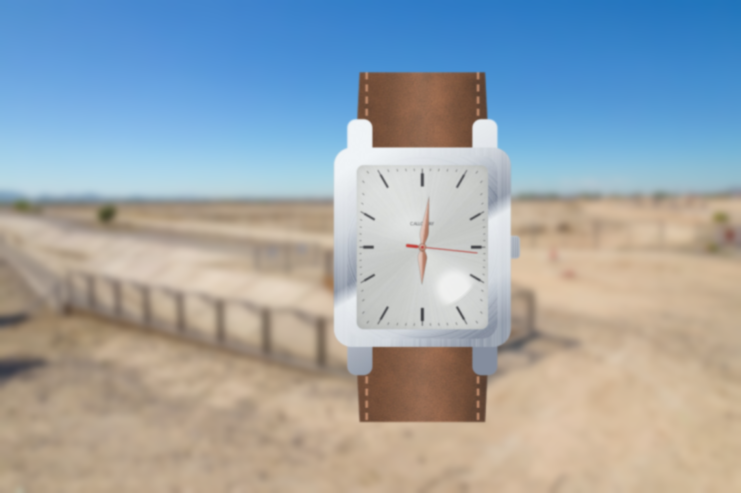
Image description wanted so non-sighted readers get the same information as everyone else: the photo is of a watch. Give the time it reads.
6:01:16
